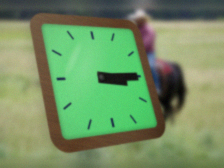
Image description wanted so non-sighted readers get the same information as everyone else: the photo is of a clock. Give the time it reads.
3:15
